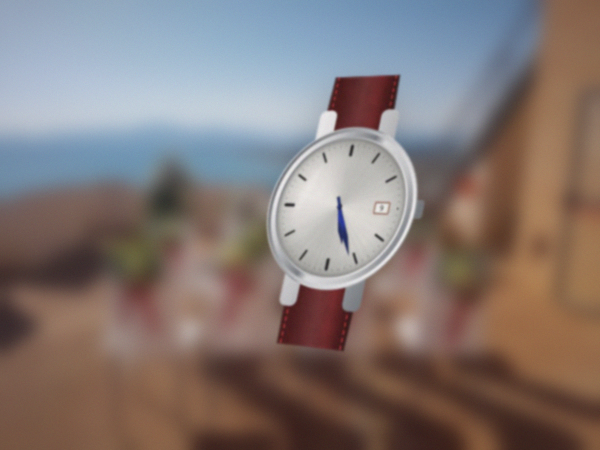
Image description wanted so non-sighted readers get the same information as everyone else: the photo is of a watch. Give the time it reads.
5:26
